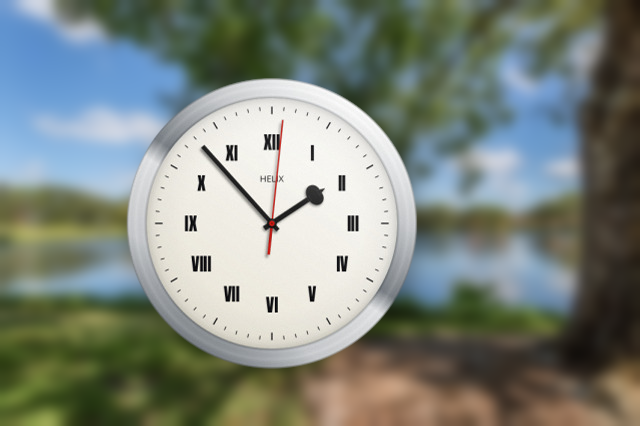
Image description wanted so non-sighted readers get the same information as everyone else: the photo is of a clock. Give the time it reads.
1:53:01
